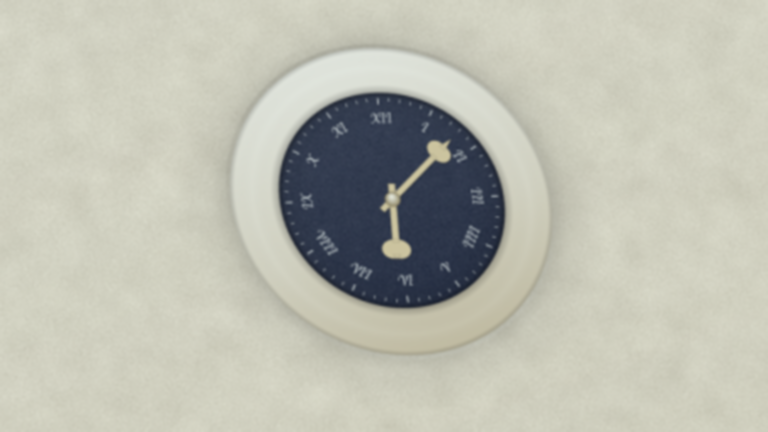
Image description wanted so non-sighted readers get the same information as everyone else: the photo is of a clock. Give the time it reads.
6:08
